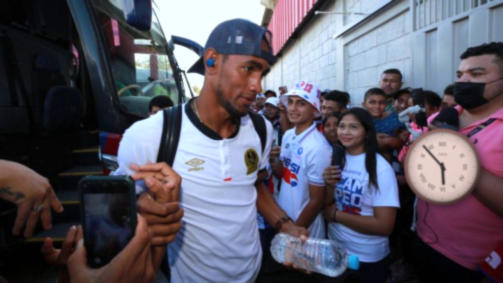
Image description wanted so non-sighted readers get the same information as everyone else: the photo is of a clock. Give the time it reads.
5:53
